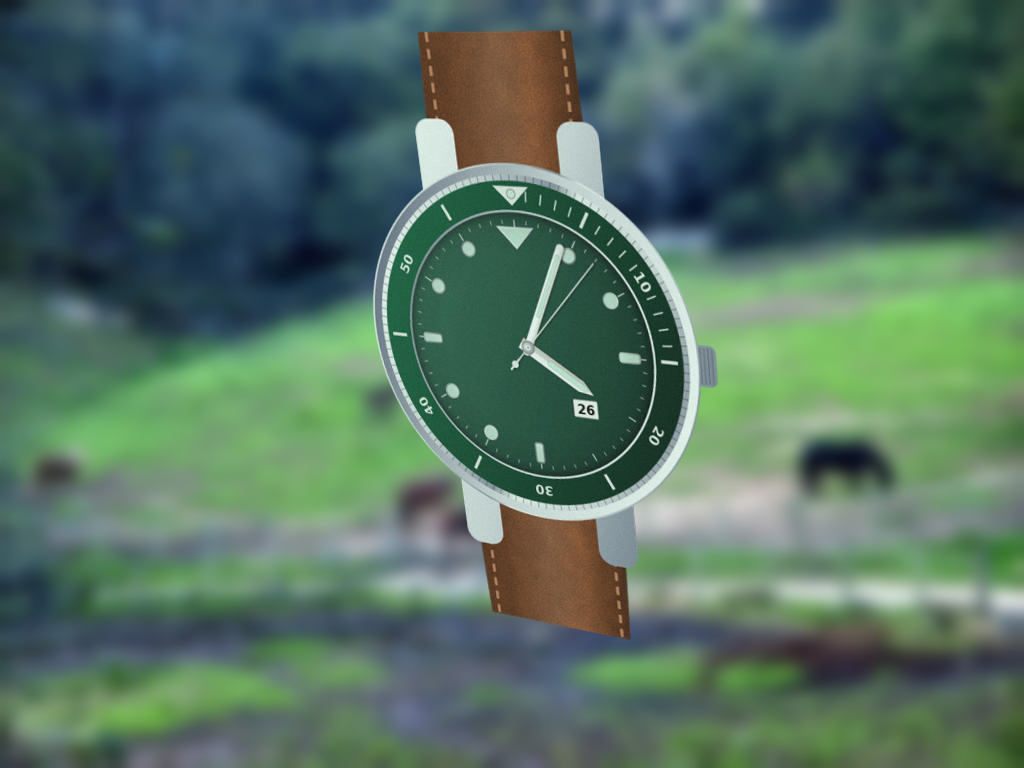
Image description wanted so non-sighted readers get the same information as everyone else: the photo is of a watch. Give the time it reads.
4:04:07
